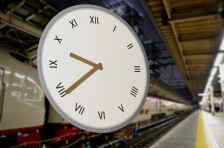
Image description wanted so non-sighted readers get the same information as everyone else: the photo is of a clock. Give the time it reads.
9:39
